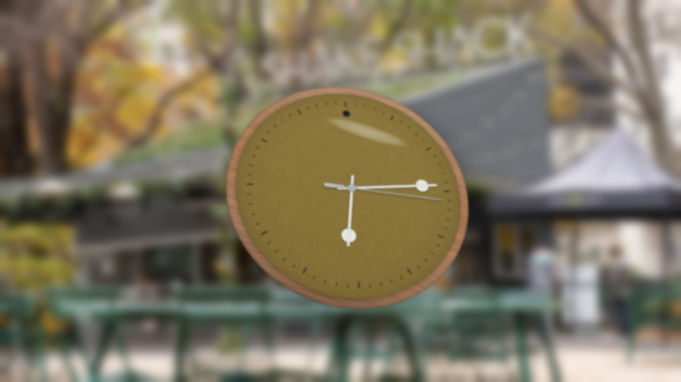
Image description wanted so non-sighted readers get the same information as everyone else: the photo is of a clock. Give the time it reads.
6:14:16
